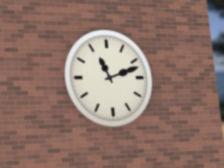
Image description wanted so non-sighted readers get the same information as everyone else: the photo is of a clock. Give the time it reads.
11:12
